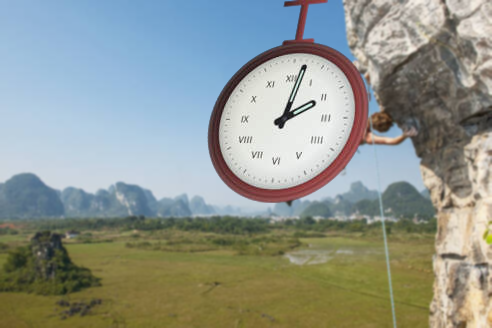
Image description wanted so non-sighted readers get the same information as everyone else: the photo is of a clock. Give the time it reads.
2:02
